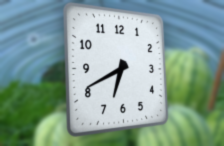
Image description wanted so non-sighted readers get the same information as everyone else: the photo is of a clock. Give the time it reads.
6:41
